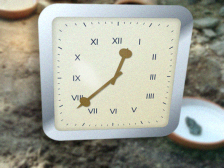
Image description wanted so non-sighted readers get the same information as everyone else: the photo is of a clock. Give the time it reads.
12:38
